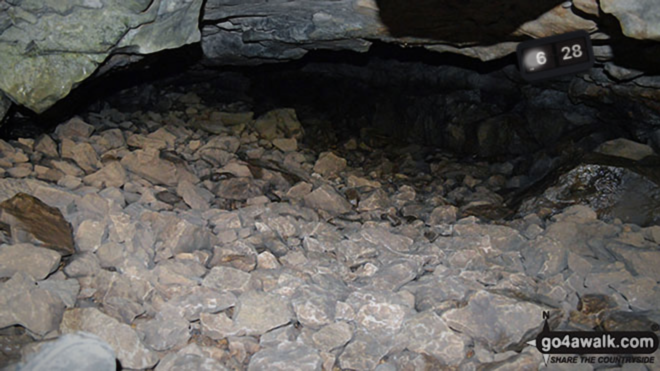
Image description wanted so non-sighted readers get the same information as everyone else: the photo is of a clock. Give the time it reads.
6:28
